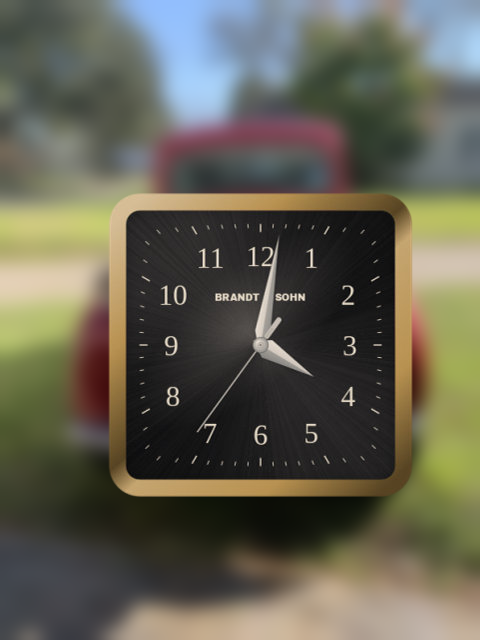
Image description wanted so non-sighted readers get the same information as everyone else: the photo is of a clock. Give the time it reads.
4:01:36
